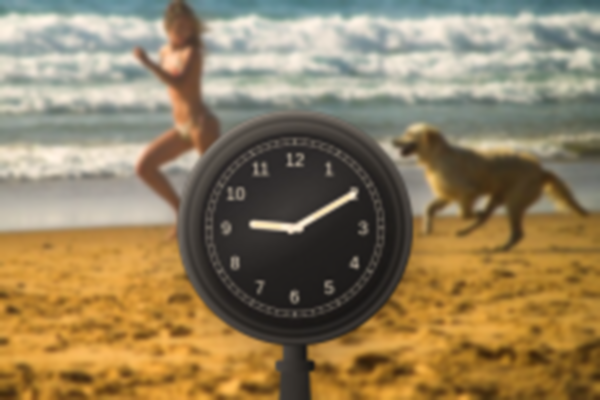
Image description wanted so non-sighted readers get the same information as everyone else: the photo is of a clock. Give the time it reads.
9:10
